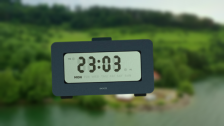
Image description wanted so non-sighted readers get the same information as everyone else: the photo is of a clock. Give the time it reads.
23:03
